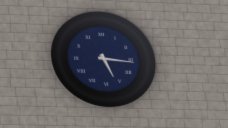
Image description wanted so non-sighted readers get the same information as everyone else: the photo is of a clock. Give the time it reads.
5:16
